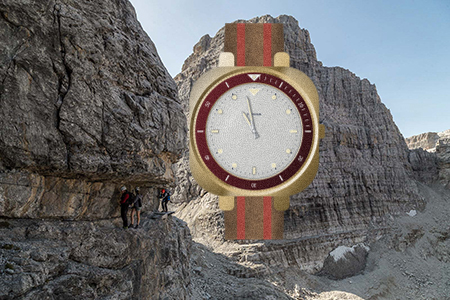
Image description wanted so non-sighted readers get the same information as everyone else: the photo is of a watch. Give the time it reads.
10:58
